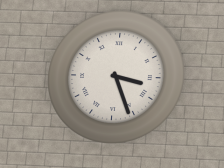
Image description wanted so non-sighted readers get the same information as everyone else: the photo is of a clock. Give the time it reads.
3:26
